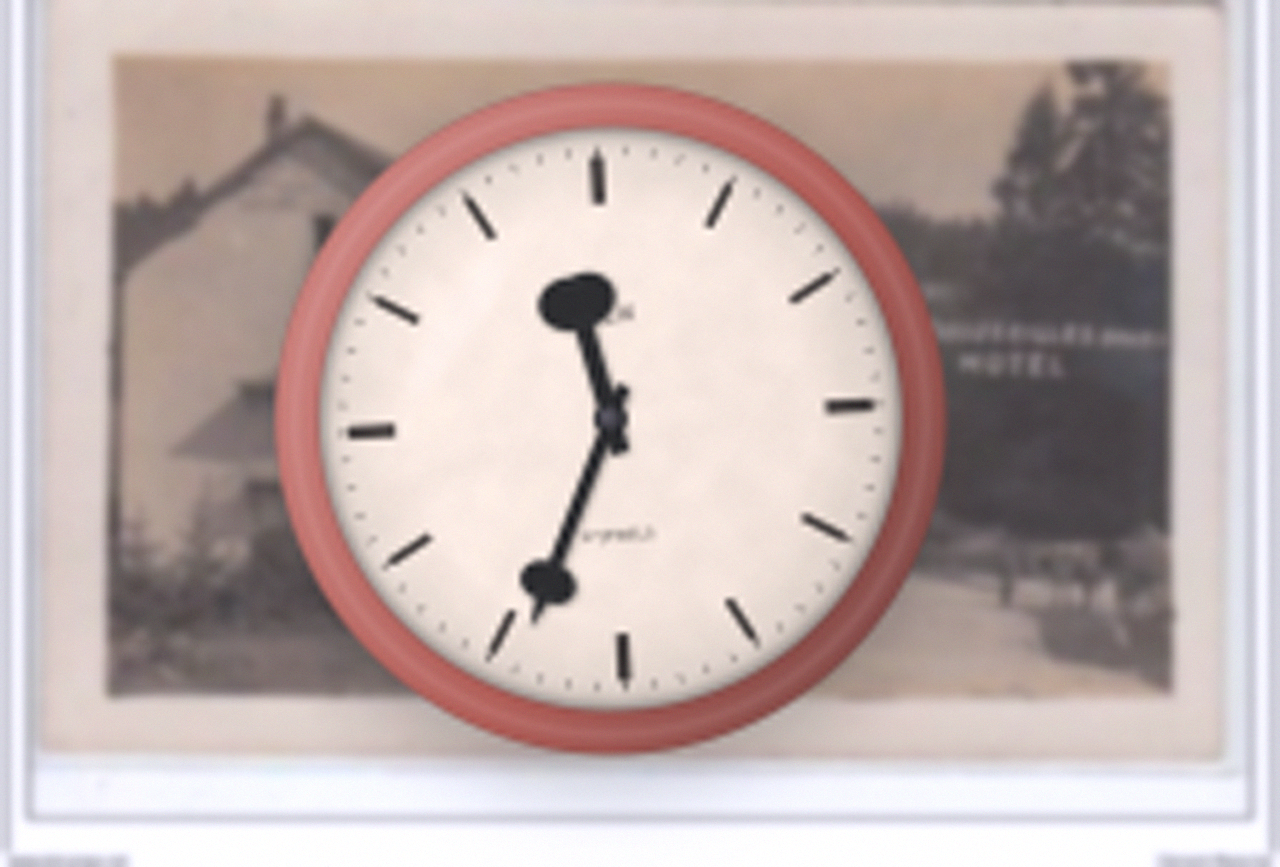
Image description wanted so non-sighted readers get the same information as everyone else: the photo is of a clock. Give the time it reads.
11:34
